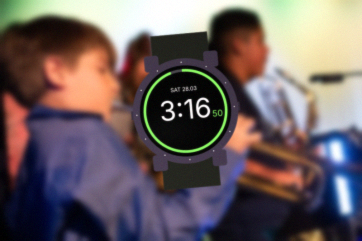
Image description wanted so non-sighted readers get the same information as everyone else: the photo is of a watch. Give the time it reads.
3:16:50
